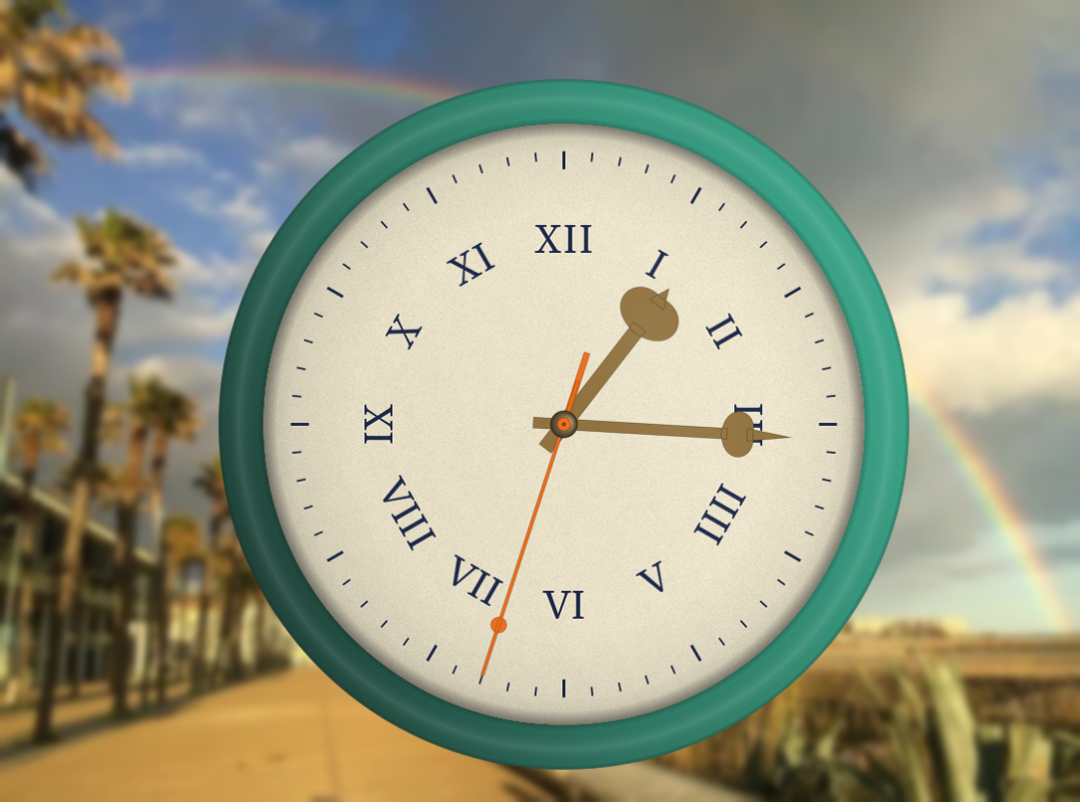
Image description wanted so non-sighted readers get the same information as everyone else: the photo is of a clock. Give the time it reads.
1:15:33
